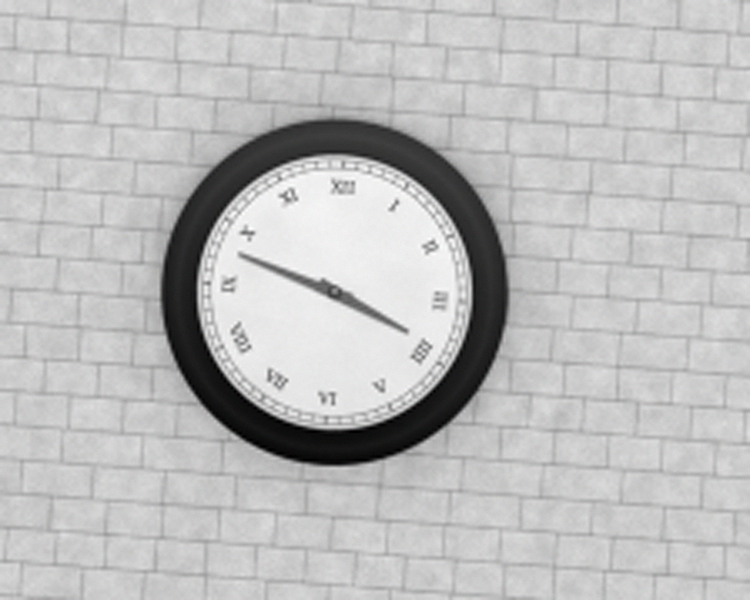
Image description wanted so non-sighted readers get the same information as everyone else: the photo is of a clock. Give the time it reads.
3:48
